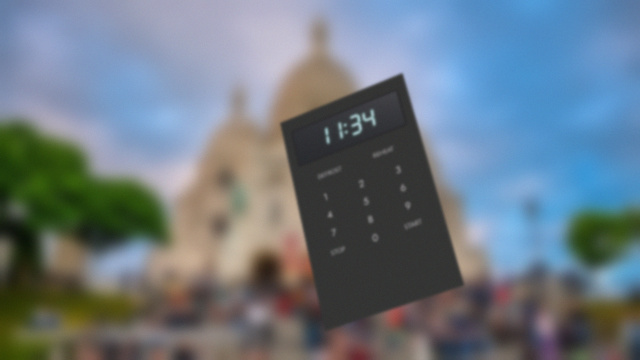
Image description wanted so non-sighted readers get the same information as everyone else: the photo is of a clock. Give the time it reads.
11:34
